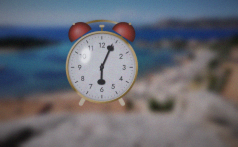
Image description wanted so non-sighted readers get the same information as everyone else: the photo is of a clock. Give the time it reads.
6:04
